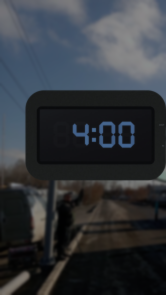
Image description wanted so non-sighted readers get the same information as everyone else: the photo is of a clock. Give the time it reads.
4:00
